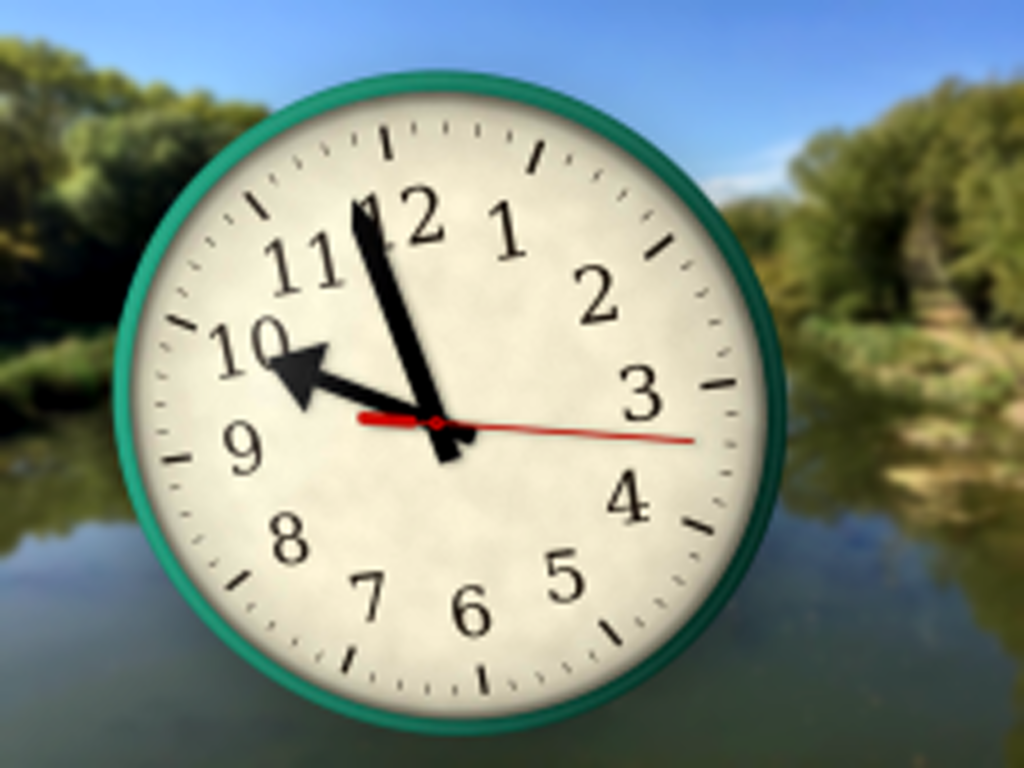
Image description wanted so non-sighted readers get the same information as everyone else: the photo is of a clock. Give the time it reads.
9:58:17
